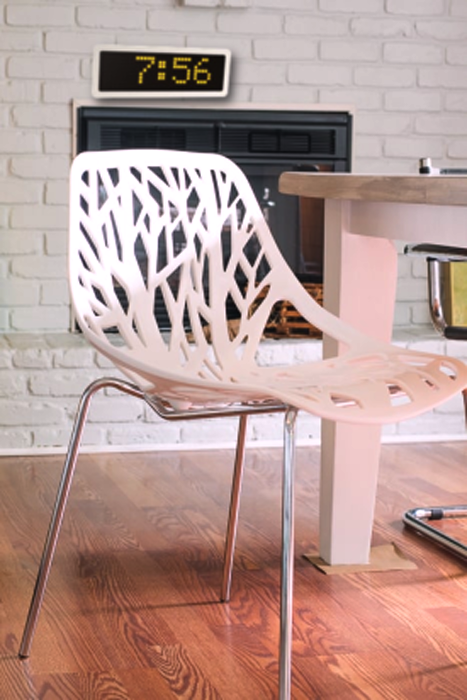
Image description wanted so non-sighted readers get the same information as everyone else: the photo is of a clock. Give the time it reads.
7:56
